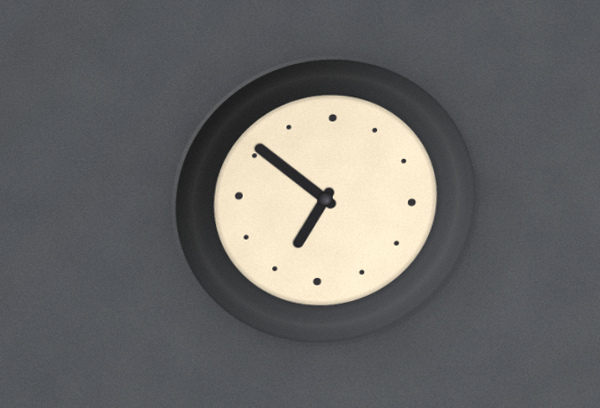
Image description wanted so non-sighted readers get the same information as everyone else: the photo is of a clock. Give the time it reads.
6:51
